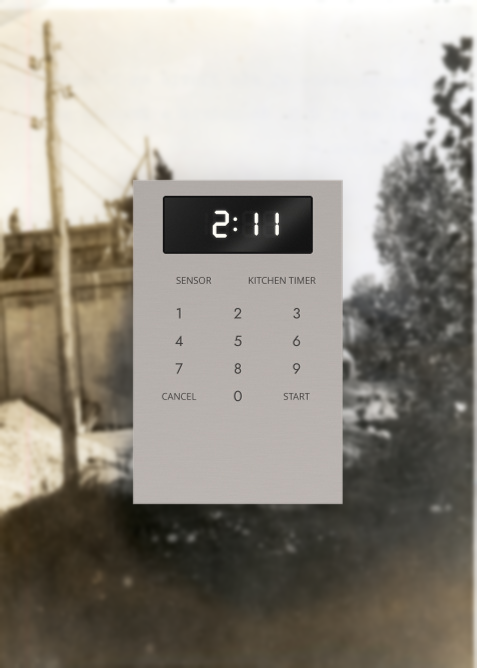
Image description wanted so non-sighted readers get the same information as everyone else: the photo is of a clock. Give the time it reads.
2:11
